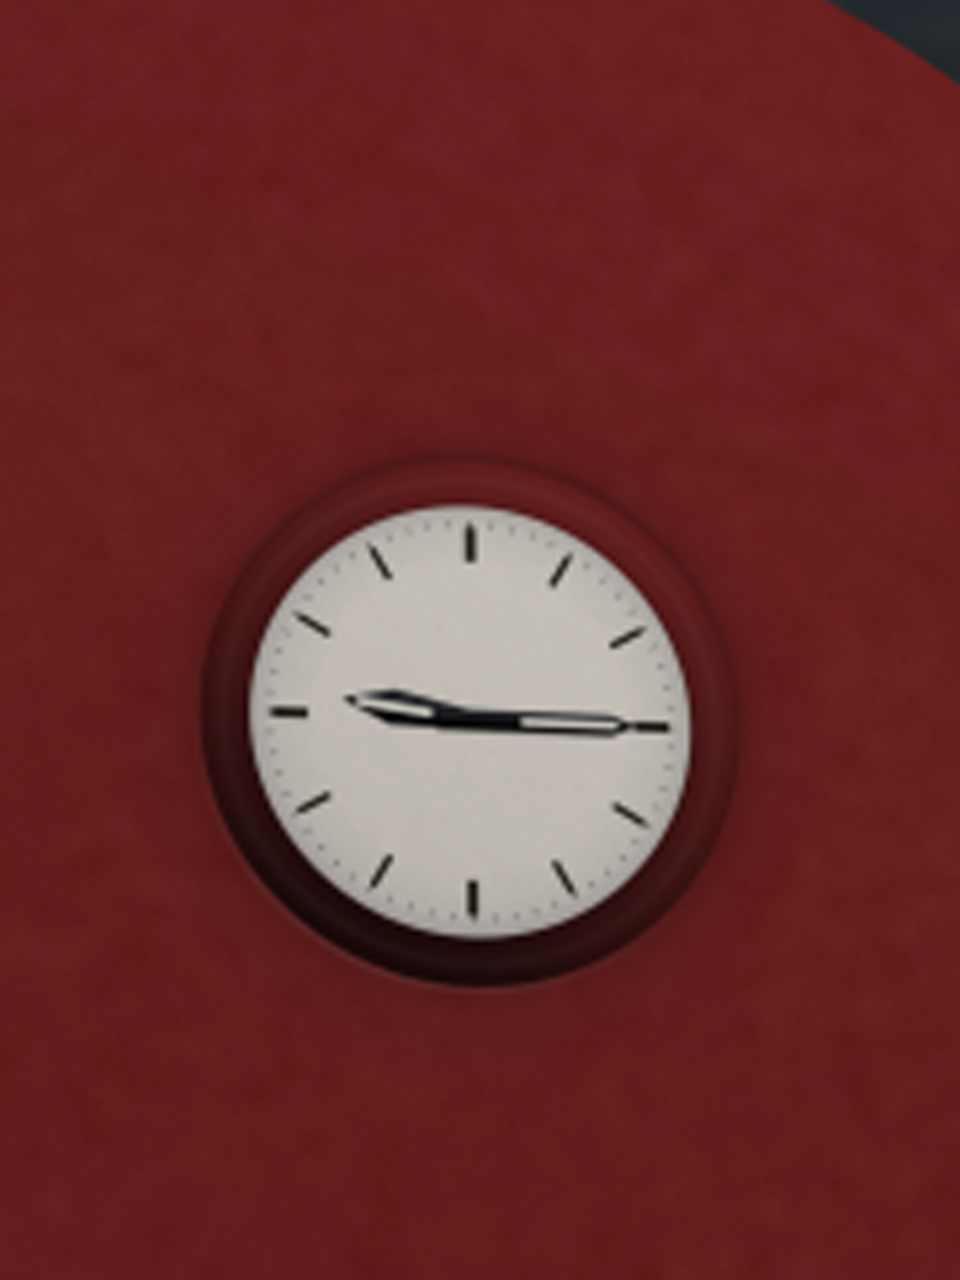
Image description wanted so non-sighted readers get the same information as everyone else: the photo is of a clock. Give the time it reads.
9:15
